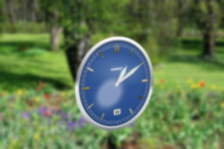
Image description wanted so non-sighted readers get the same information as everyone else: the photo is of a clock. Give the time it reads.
1:10
